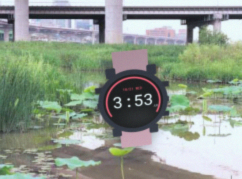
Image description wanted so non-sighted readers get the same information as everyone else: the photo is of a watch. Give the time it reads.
3:53
